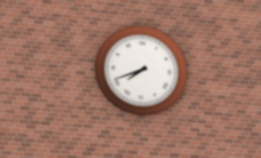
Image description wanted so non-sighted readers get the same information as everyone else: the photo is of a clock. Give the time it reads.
7:41
